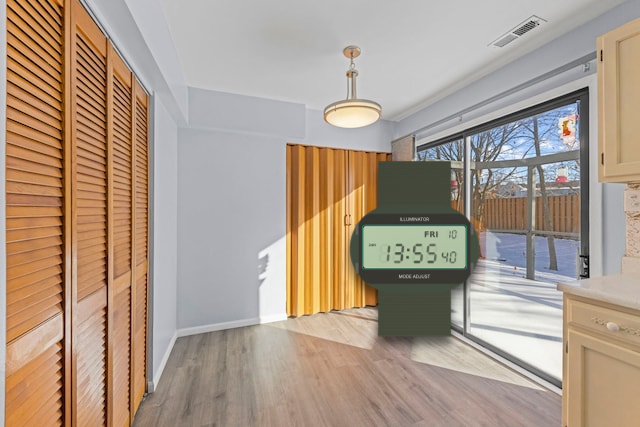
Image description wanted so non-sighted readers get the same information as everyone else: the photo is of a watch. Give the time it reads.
13:55:40
